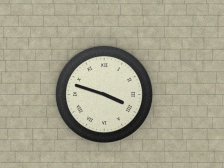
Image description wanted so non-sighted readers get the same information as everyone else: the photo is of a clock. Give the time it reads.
3:48
